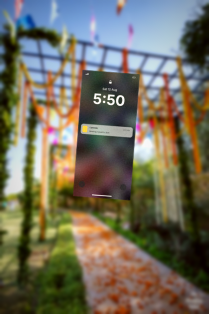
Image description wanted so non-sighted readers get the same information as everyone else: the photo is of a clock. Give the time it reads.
5:50
